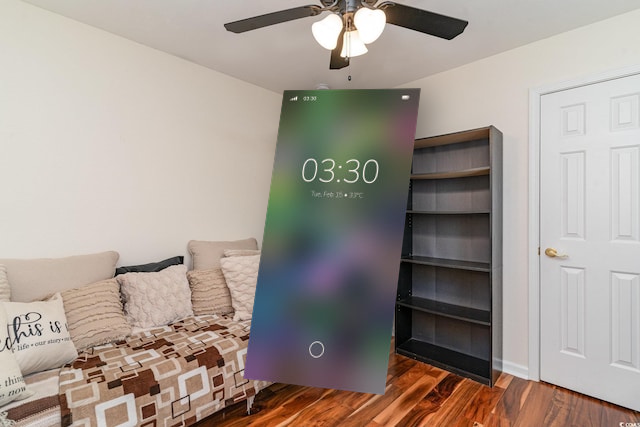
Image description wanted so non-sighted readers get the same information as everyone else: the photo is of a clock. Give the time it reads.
3:30
